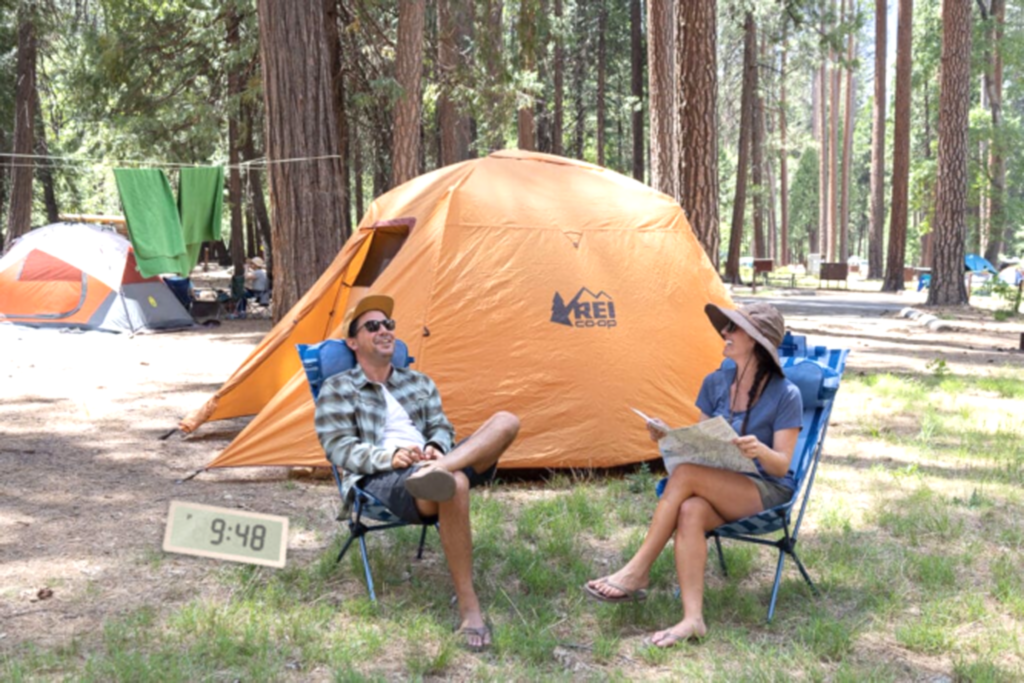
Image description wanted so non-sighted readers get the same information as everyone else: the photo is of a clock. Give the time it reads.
9:48
